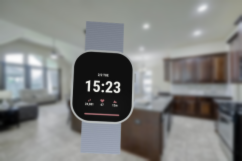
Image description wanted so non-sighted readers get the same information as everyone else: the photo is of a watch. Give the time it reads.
15:23
